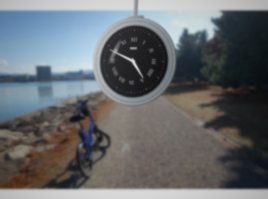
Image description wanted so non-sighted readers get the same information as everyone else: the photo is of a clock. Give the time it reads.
4:49
